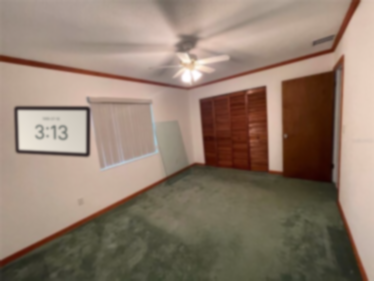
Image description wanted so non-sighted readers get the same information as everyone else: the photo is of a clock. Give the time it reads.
3:13
